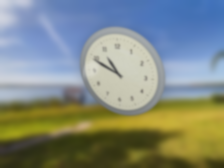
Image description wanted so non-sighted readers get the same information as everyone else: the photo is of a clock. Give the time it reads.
10:49
